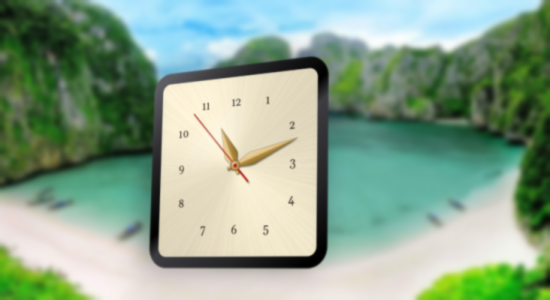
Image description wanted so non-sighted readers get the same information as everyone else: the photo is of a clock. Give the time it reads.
11:11:53
